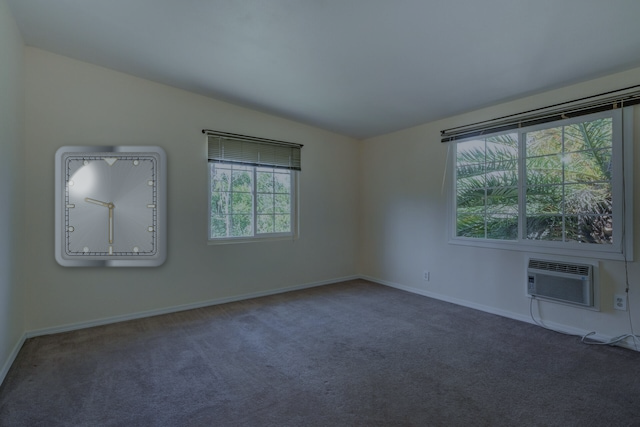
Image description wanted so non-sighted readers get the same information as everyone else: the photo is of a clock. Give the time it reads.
9:30
